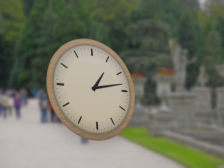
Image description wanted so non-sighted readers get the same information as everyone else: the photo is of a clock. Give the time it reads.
1:13
